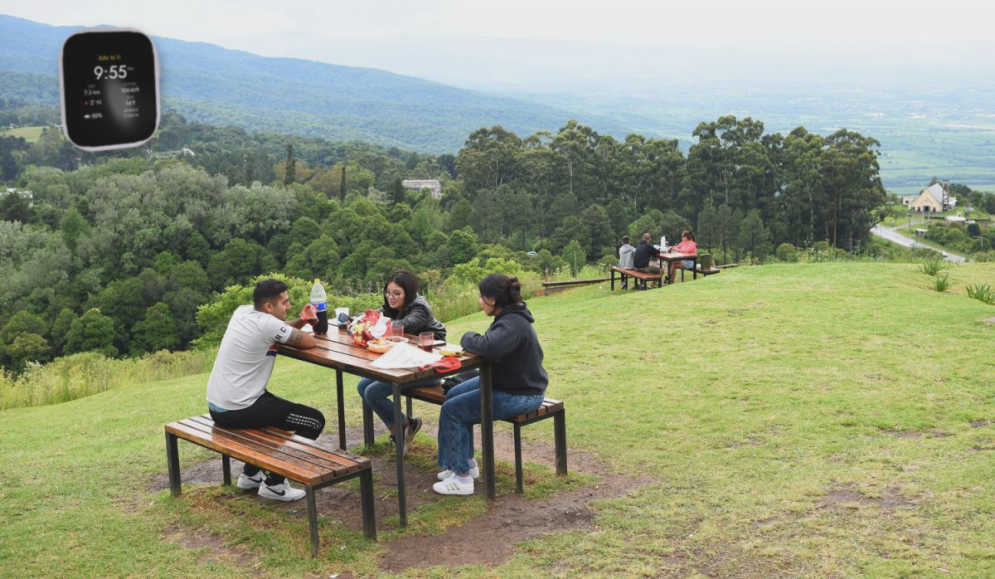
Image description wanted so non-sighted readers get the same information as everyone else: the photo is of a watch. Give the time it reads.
9:55
